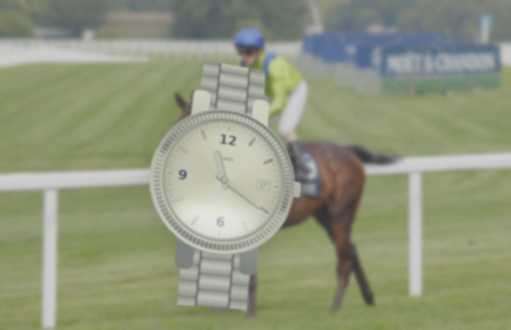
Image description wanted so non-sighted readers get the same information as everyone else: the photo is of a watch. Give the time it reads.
11:20
